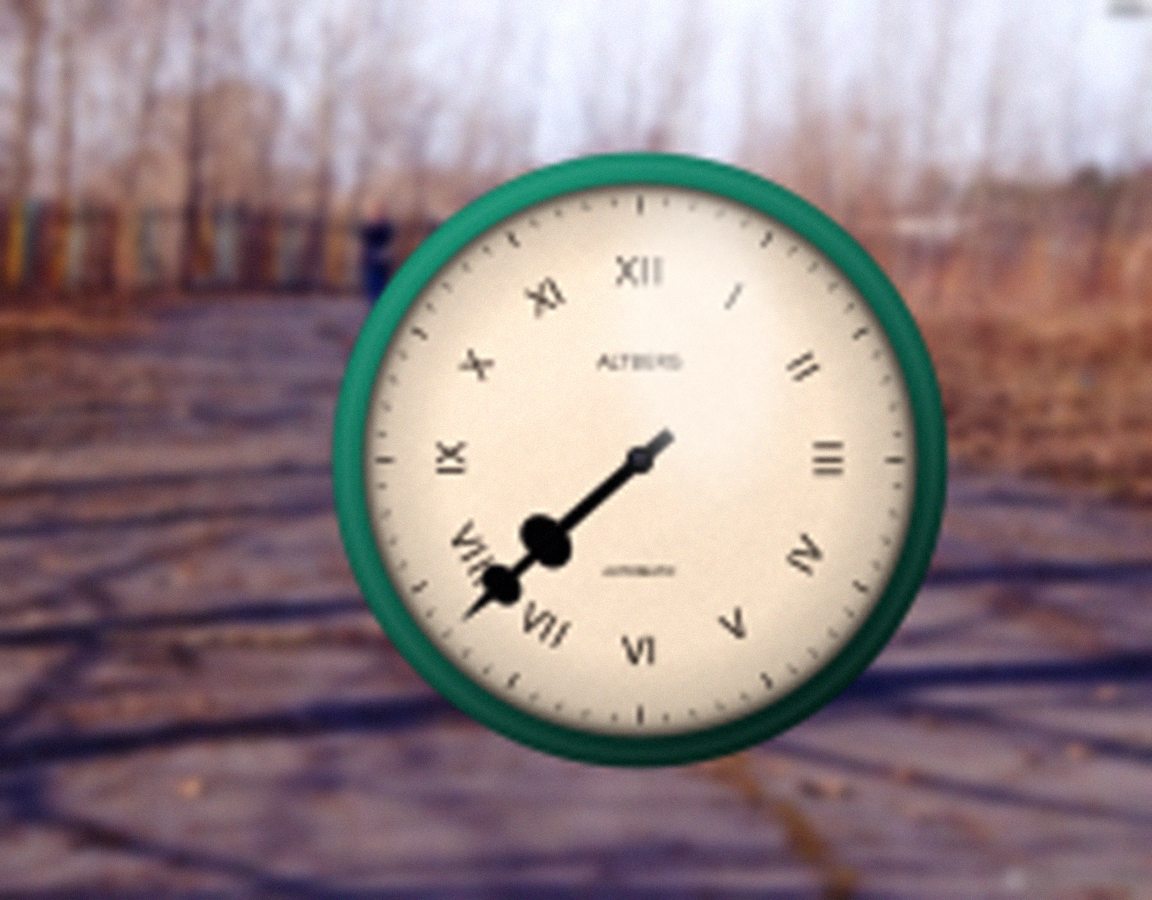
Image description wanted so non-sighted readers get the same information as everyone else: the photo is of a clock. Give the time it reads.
7:38
